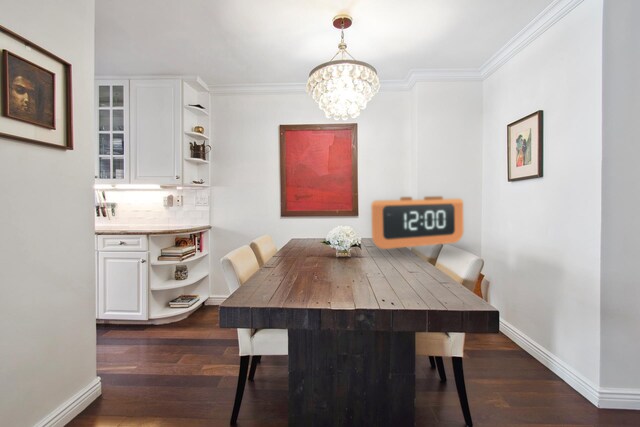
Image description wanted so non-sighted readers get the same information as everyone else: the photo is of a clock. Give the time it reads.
12:00
